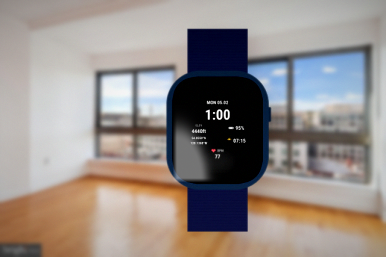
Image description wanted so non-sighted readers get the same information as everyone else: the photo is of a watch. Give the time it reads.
1:00
